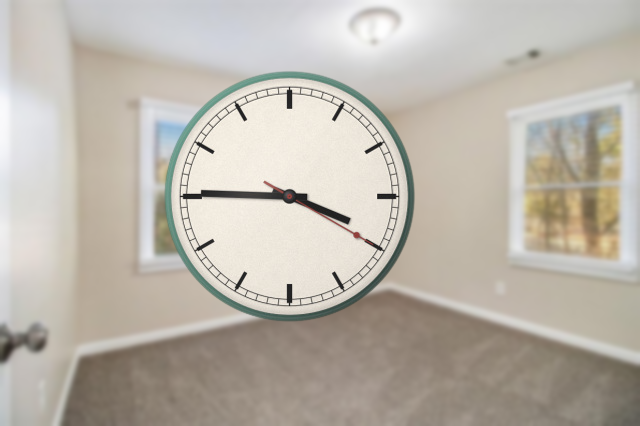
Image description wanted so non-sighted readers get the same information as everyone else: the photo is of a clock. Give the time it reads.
3:45:20
